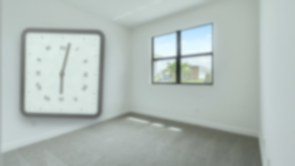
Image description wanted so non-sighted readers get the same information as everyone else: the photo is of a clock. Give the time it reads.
6:02
